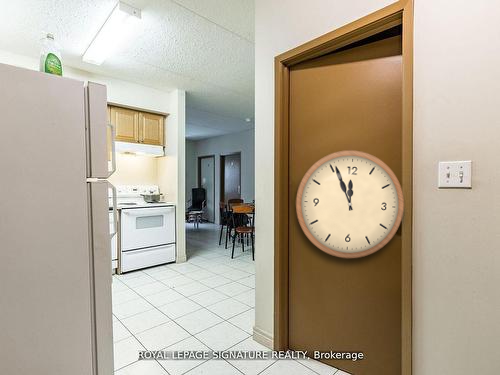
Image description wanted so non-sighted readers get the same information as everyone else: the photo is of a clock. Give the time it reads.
11:56
